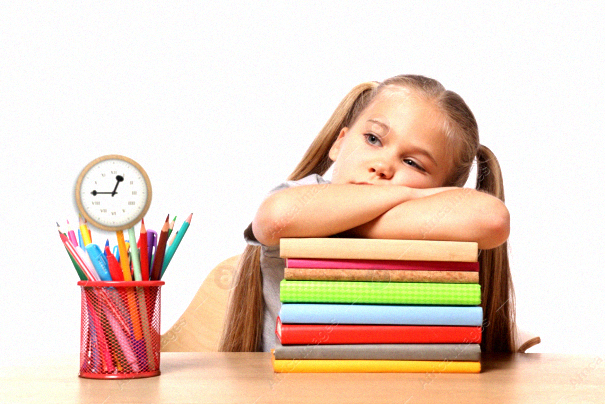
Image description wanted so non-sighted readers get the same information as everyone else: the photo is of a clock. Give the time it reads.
12:45
